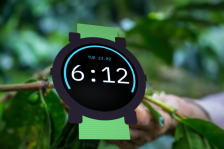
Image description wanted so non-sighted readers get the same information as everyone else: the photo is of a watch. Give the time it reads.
6:12
